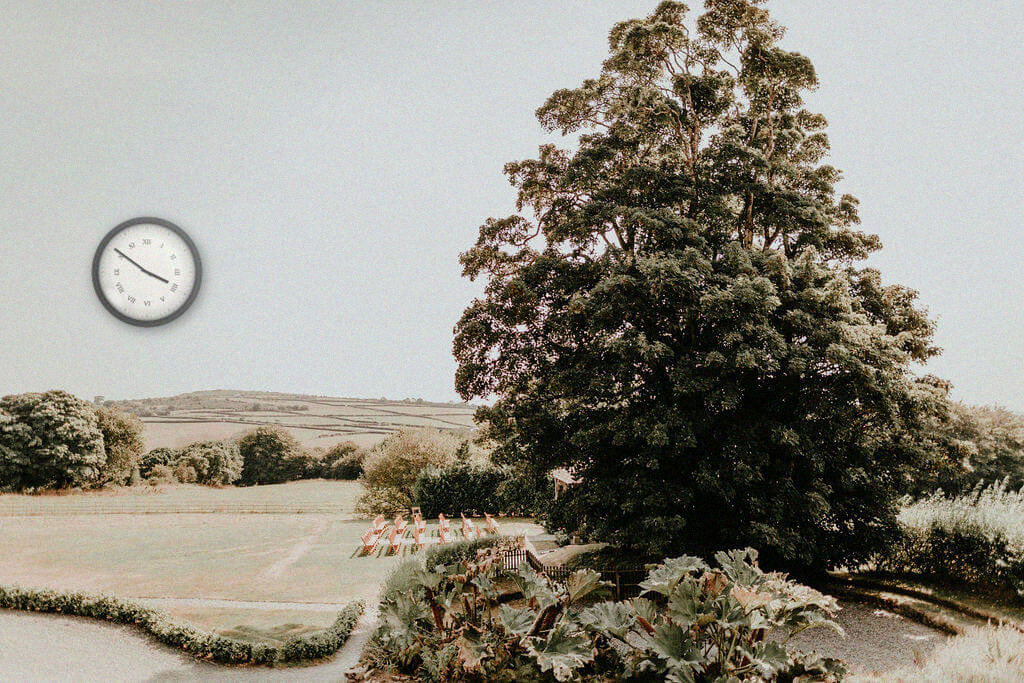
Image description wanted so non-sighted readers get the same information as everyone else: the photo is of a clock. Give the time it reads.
3:51
